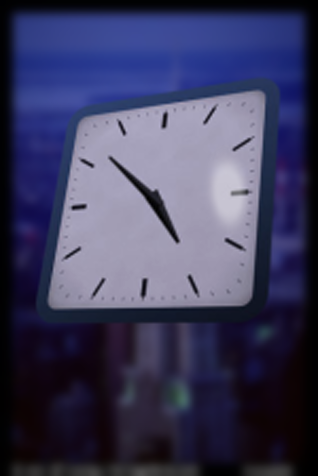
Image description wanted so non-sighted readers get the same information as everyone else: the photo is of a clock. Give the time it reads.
4:52
